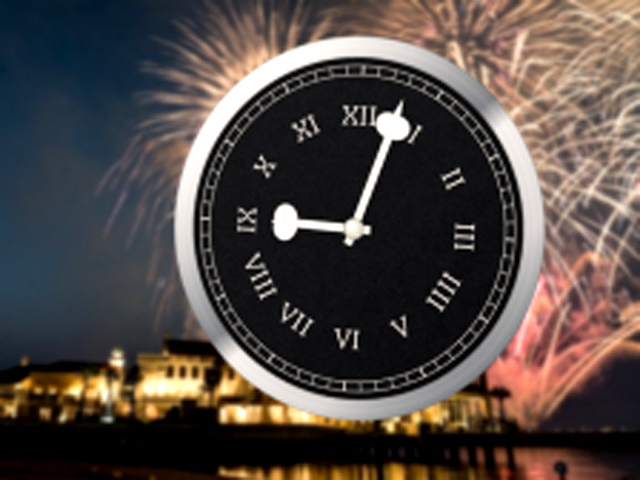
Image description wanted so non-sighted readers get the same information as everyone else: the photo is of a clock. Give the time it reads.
9:03
